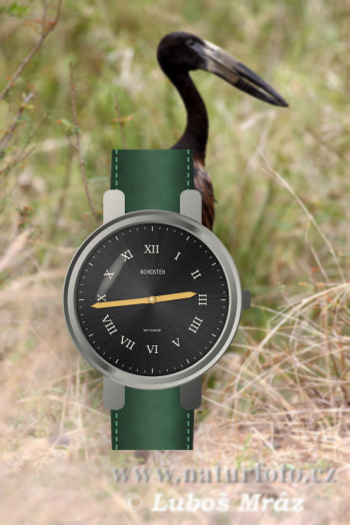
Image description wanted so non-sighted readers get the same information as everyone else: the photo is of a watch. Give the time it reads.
2:44
